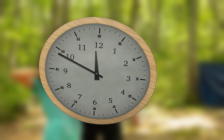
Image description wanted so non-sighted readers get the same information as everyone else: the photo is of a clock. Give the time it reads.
11:49
